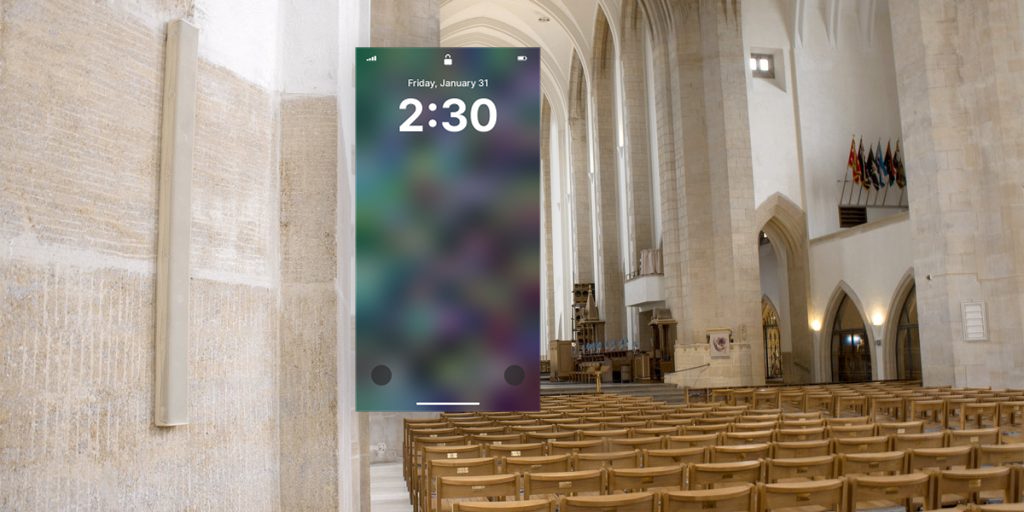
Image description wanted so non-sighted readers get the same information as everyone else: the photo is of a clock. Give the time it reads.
2:30
